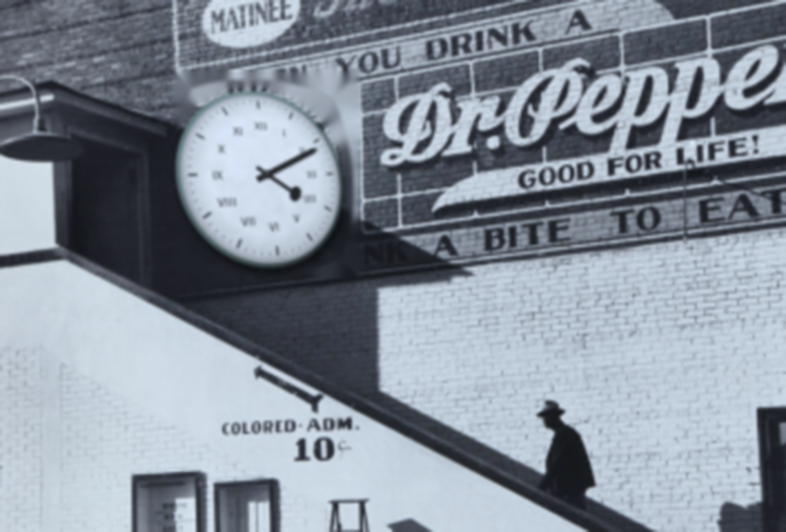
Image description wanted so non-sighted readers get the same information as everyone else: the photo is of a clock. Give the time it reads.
4:11
